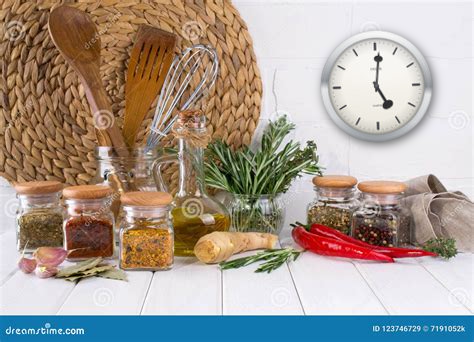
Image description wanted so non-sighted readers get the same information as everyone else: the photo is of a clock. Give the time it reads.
5:01
